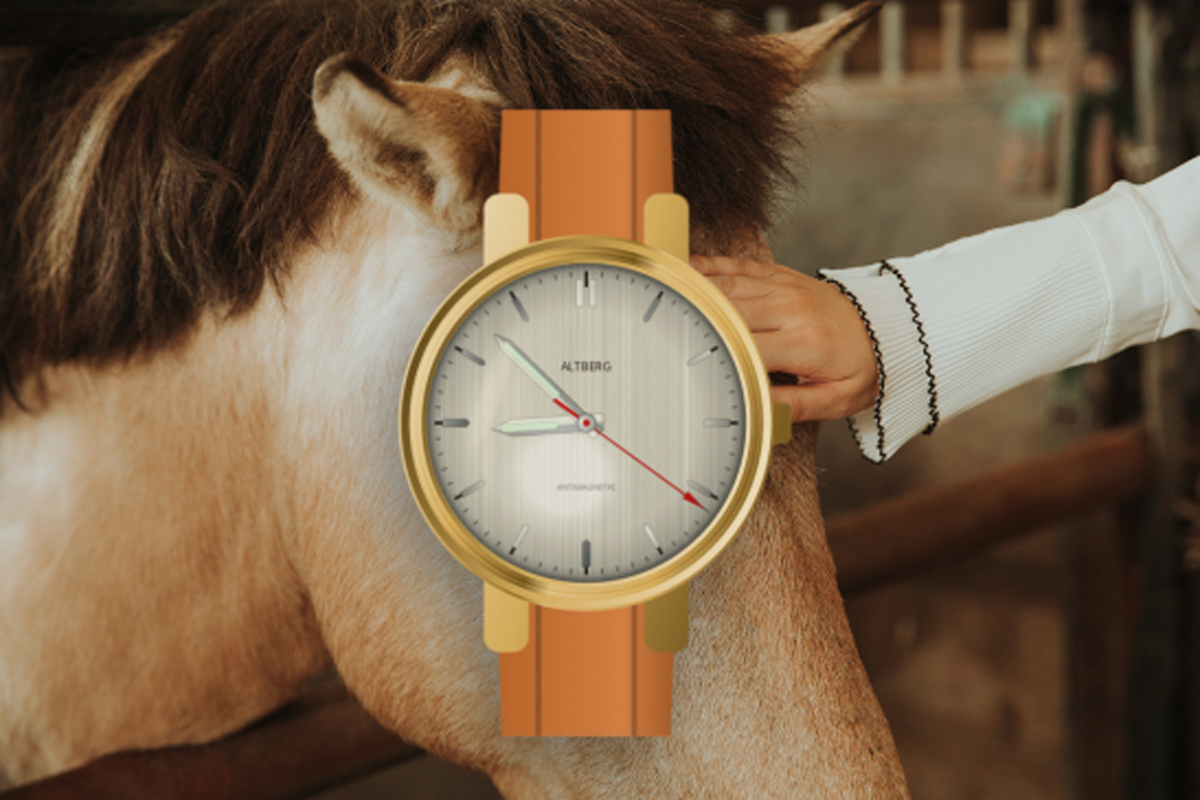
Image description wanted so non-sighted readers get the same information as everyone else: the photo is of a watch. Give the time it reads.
8:52:21
